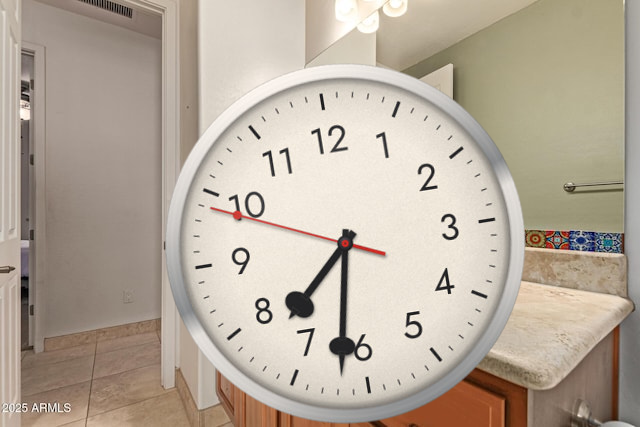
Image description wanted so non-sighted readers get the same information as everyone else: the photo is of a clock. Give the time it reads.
7:31:49
